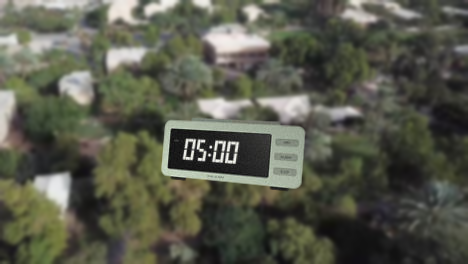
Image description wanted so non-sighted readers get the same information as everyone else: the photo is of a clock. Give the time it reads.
5:00
